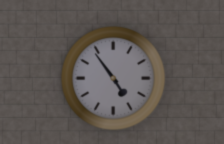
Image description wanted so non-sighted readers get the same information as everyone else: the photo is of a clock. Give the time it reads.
4:54
